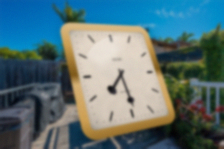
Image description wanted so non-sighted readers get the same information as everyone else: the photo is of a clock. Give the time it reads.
7:29
